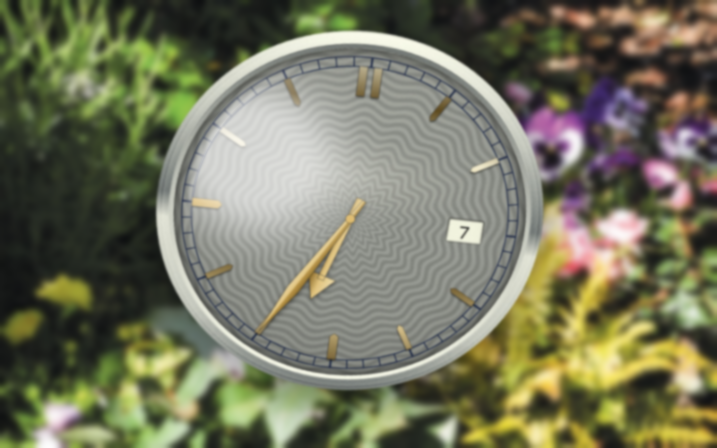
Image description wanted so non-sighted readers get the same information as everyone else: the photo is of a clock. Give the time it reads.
6:35
